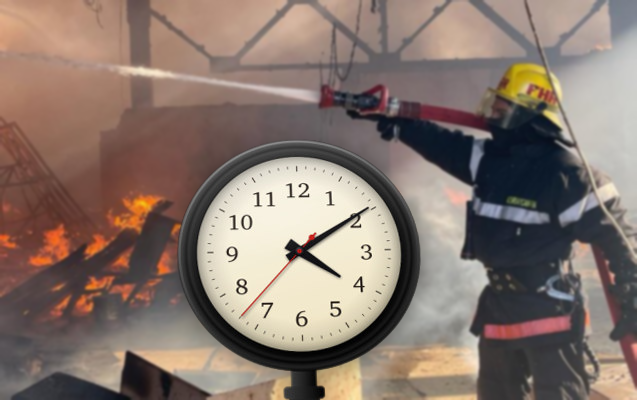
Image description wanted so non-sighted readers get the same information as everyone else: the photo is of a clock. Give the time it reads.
4:09:37
